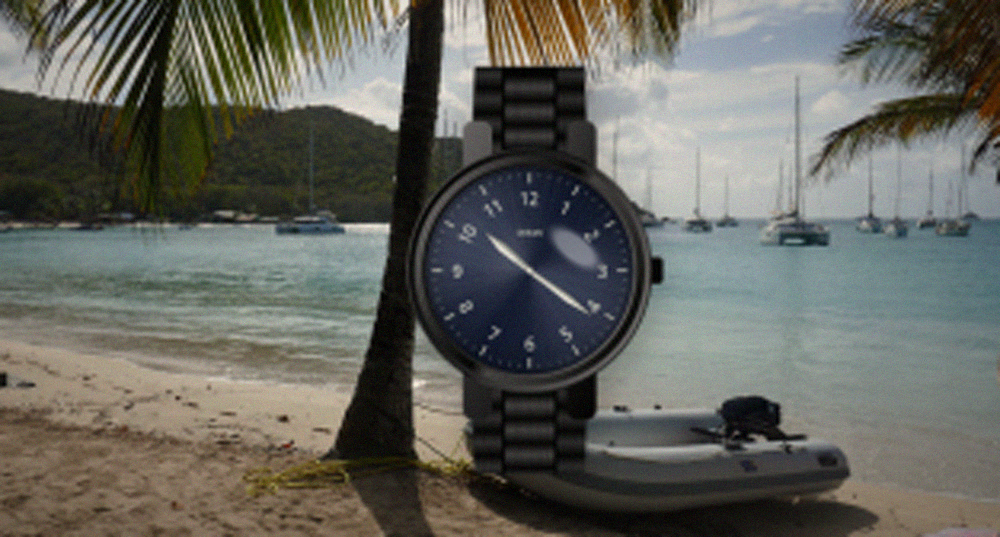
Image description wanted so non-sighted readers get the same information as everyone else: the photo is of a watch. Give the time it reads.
10:21
